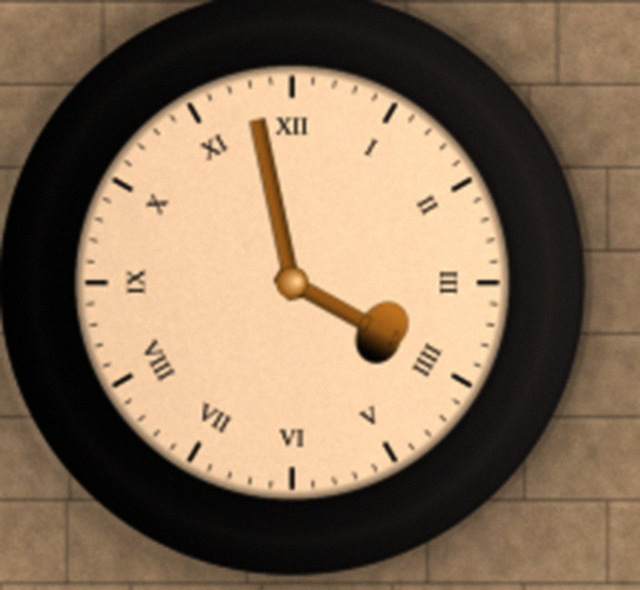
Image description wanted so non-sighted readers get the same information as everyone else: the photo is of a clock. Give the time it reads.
3:58
